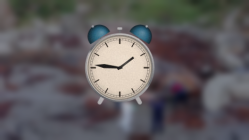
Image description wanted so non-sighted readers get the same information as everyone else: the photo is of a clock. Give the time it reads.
1:46
